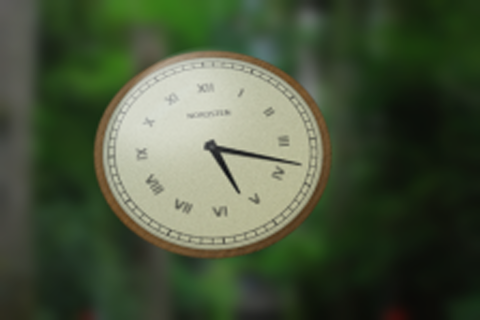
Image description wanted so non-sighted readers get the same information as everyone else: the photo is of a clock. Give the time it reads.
5:18
